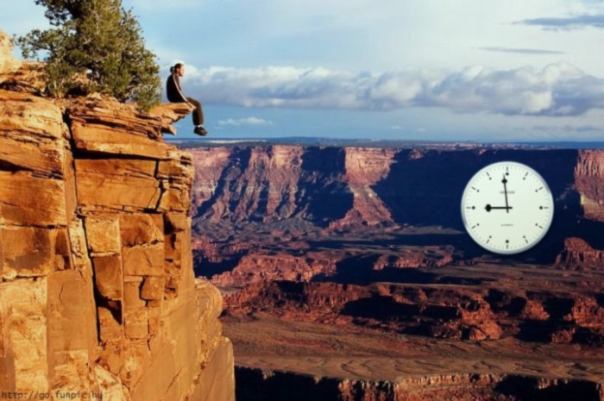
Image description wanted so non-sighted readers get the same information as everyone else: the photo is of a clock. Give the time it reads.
8:59
